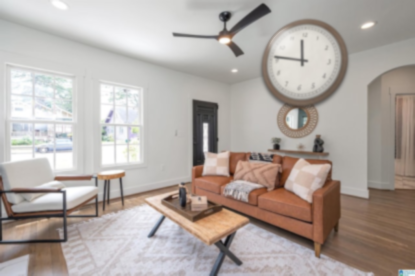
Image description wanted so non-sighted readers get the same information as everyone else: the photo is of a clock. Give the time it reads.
11:46
